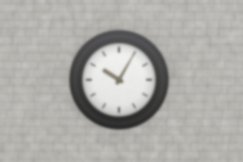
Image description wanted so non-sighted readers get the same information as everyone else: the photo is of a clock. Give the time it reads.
10:05
